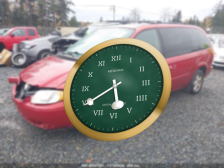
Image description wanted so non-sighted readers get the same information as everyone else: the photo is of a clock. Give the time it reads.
5:40
